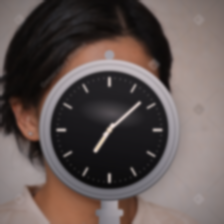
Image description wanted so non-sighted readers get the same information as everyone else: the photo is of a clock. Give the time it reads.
7:08
